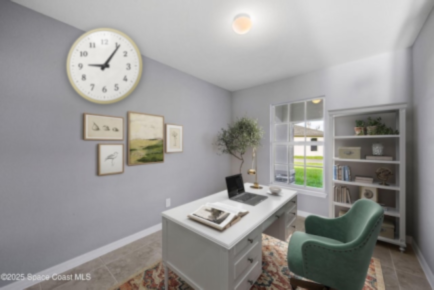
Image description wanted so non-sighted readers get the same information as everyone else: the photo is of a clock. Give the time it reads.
9:06
